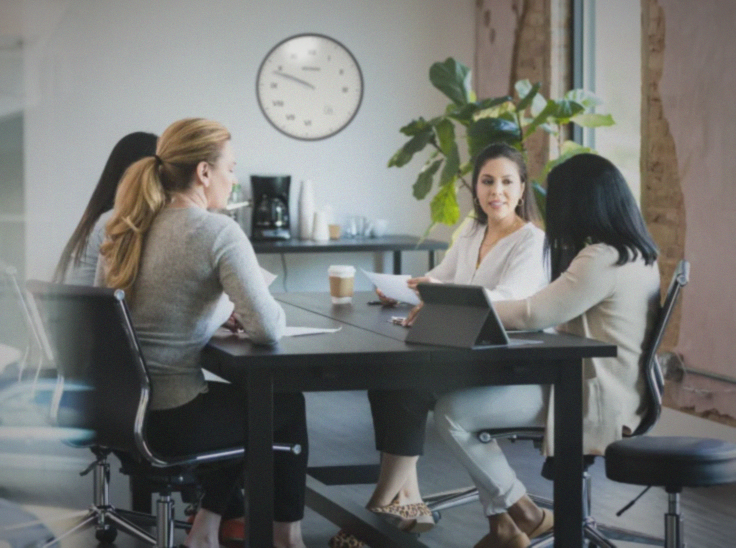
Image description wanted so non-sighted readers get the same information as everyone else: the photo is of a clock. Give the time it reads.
9:48
